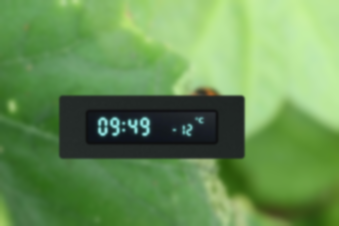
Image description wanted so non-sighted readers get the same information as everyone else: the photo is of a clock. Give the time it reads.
9:49
